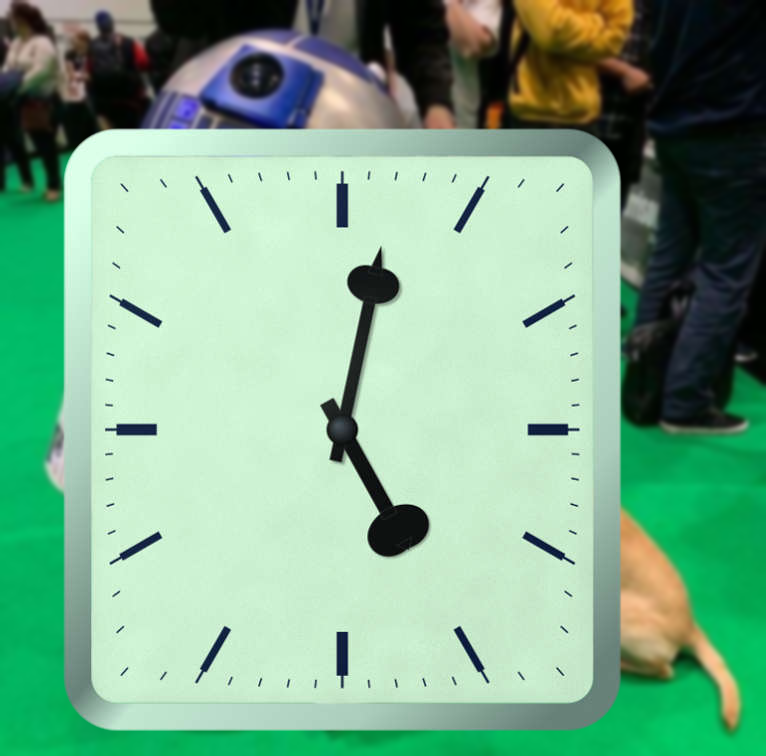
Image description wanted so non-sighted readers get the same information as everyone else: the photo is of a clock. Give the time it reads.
5:02
